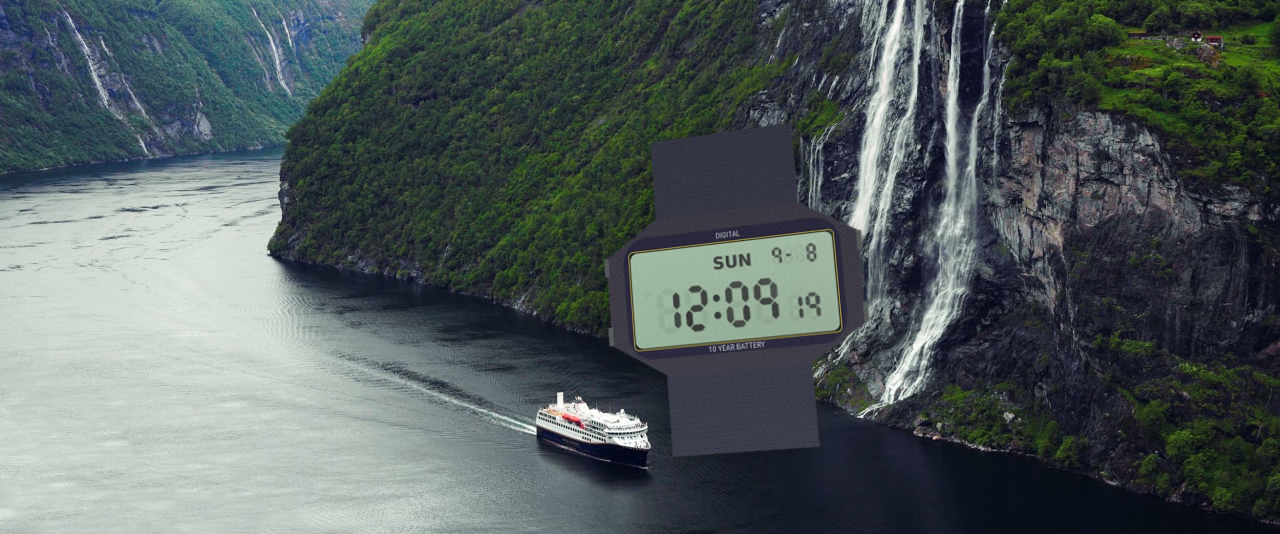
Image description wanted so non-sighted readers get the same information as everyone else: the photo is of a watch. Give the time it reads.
12:09:19
